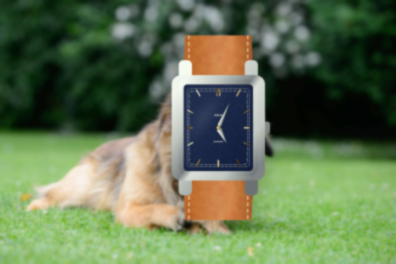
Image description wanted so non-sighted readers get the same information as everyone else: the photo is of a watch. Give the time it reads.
5:04
